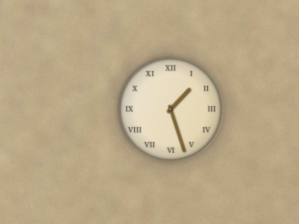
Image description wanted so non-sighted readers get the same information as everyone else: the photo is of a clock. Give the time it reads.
1:27
